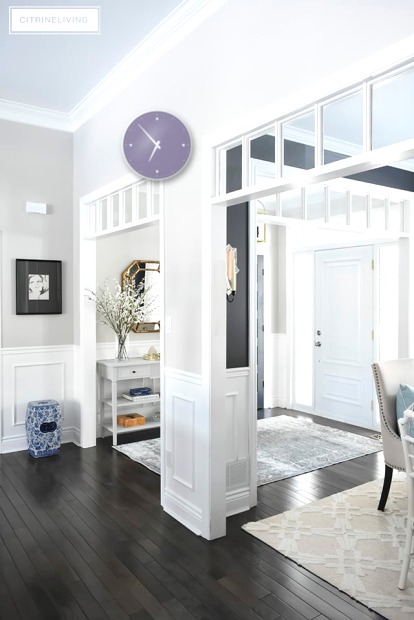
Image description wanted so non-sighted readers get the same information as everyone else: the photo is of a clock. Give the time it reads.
6:53
